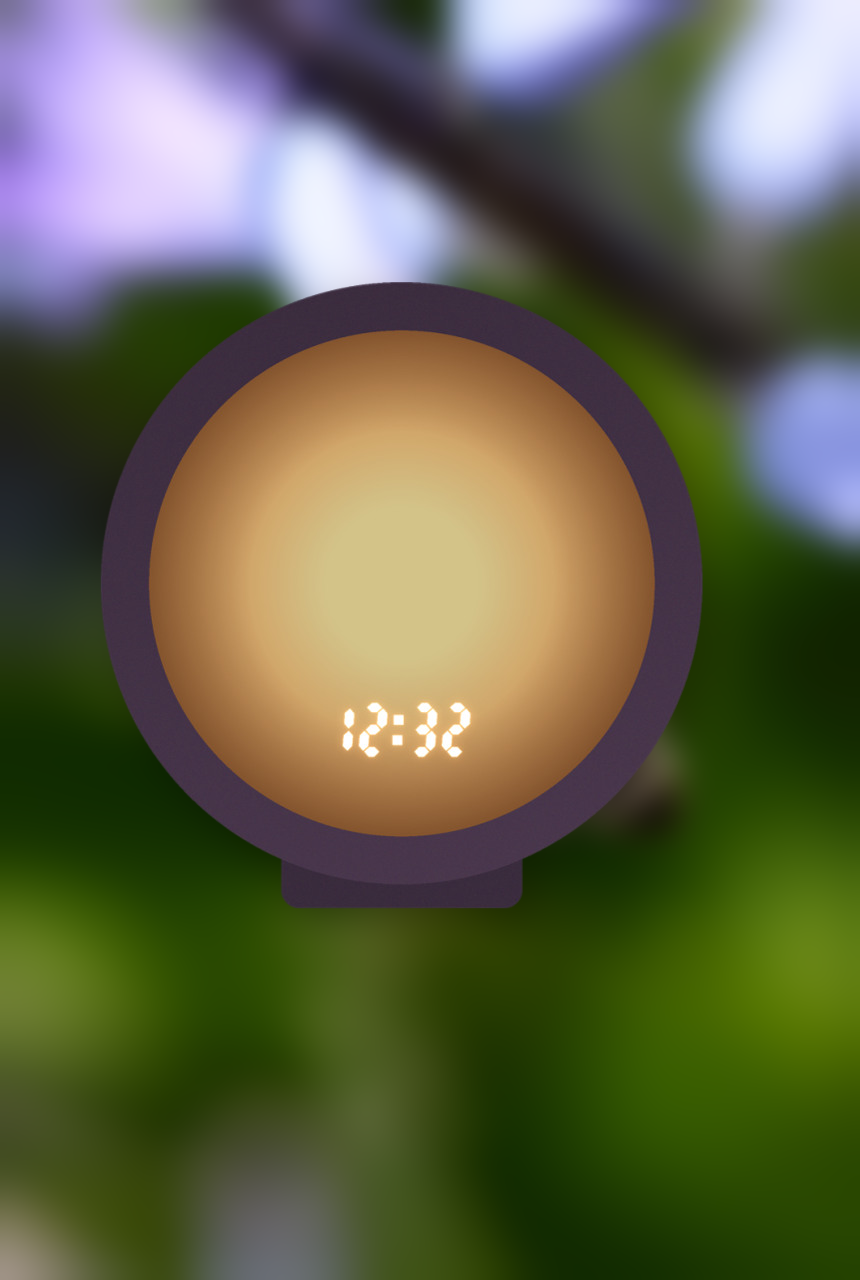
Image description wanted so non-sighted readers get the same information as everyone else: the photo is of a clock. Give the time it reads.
12:32
